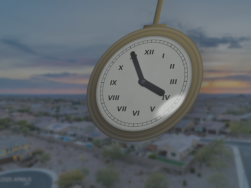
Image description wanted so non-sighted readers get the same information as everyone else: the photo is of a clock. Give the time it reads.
3:55
